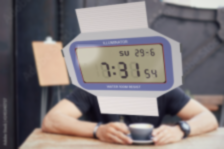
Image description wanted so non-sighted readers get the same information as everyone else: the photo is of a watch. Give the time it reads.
7:31
